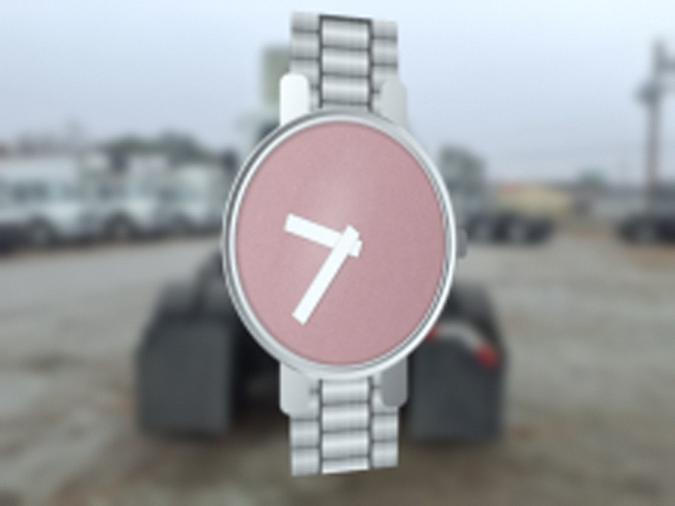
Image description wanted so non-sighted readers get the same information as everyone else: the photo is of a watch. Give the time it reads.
9:36
